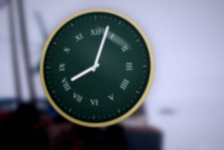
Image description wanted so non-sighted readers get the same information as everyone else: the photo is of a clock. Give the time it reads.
8:03
